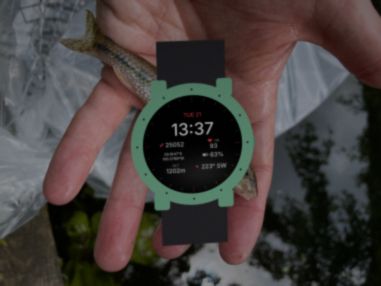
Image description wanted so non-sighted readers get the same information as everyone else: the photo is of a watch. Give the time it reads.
13:37
